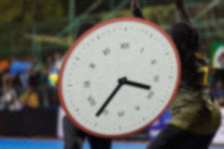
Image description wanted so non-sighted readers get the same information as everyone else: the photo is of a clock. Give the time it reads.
3:36
